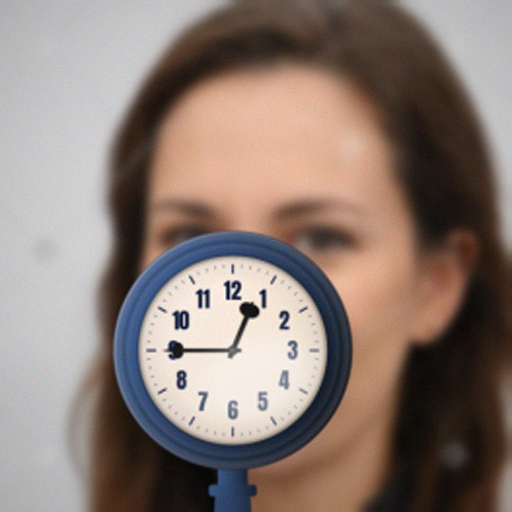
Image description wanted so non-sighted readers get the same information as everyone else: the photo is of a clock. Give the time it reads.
12:45
